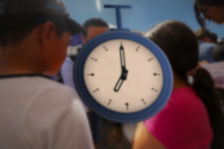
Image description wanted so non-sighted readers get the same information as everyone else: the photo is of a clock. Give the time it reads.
7:00
